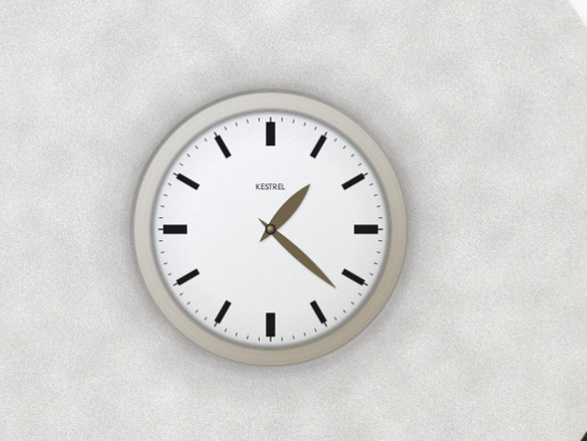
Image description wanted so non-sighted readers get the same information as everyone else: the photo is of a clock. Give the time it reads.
1:22
